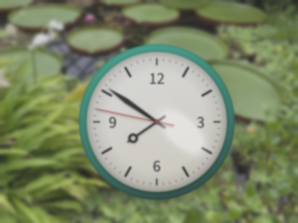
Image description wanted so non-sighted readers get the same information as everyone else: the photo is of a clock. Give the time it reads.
7:50:47
